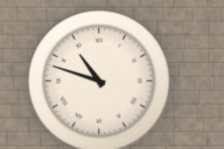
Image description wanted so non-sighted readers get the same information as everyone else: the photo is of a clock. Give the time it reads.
10:48
